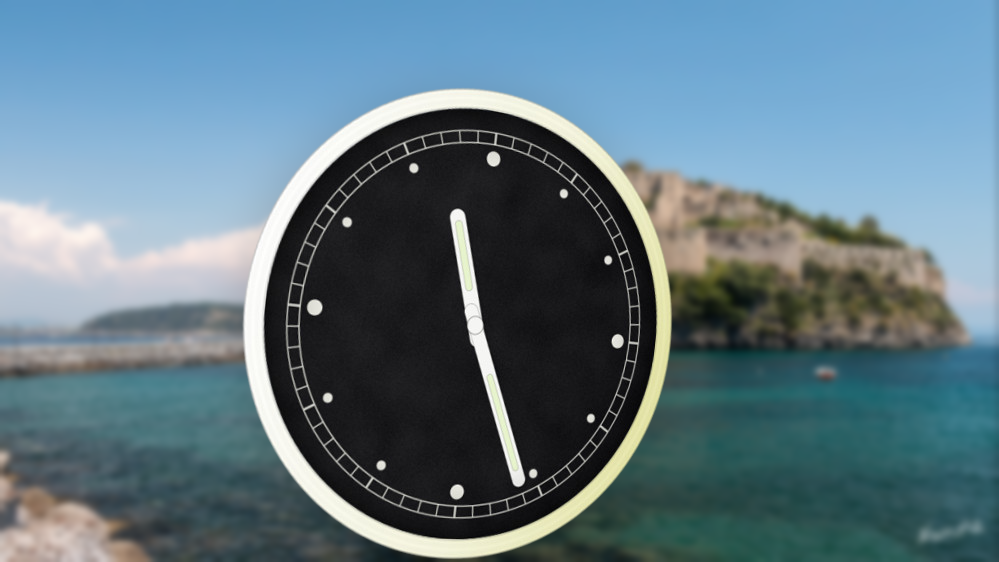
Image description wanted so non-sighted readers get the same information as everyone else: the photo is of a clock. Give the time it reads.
11:26
